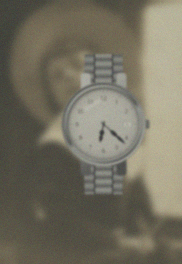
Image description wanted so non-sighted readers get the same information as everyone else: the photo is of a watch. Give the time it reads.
6:22
